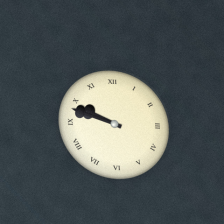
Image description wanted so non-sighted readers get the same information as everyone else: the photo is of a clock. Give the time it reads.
9:48
